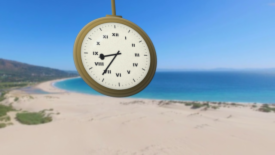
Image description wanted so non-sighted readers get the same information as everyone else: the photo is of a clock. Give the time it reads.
8:36
